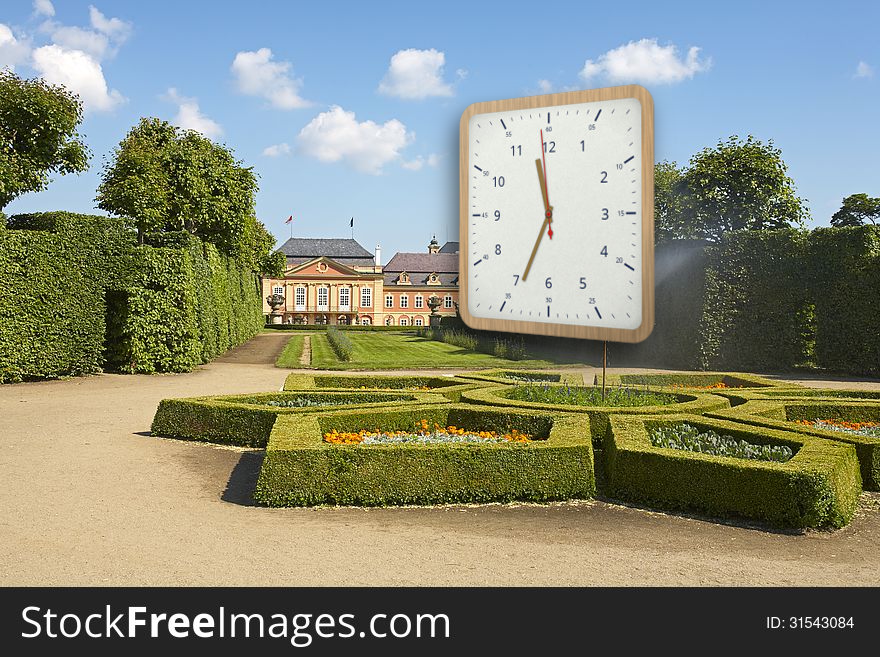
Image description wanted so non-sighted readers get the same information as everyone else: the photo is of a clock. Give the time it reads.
11:33:59
